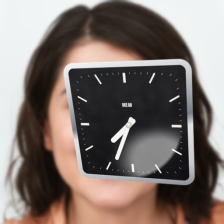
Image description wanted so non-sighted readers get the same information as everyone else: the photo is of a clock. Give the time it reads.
7:34
